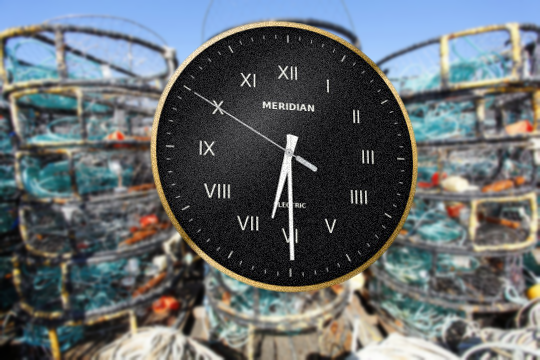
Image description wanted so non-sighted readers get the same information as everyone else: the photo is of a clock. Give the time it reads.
6:29:50
